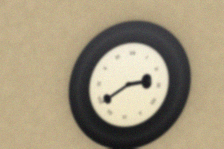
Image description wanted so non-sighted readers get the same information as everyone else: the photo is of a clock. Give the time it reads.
2:39
